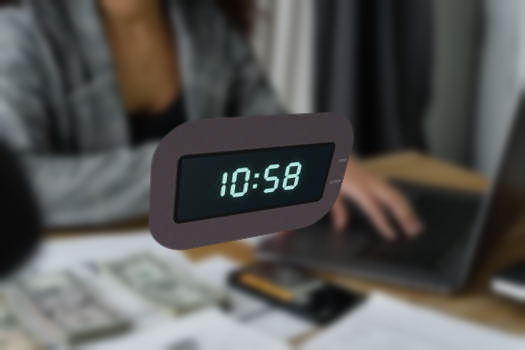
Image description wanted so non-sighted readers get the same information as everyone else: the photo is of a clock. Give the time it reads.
10:58
